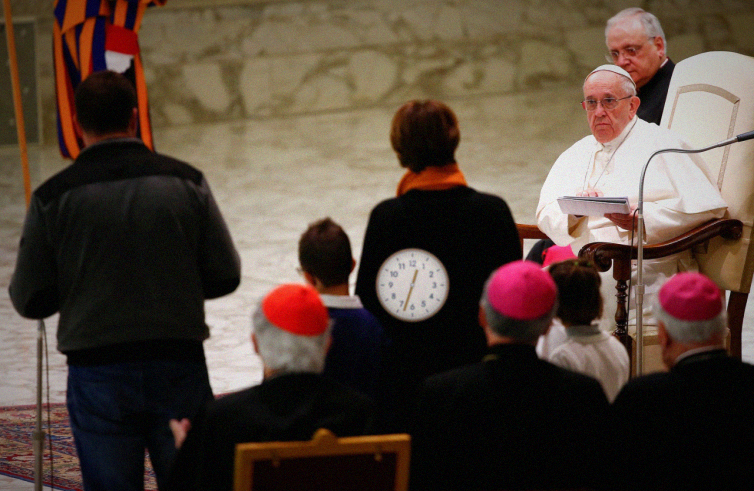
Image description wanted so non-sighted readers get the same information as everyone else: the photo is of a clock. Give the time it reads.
12:33
